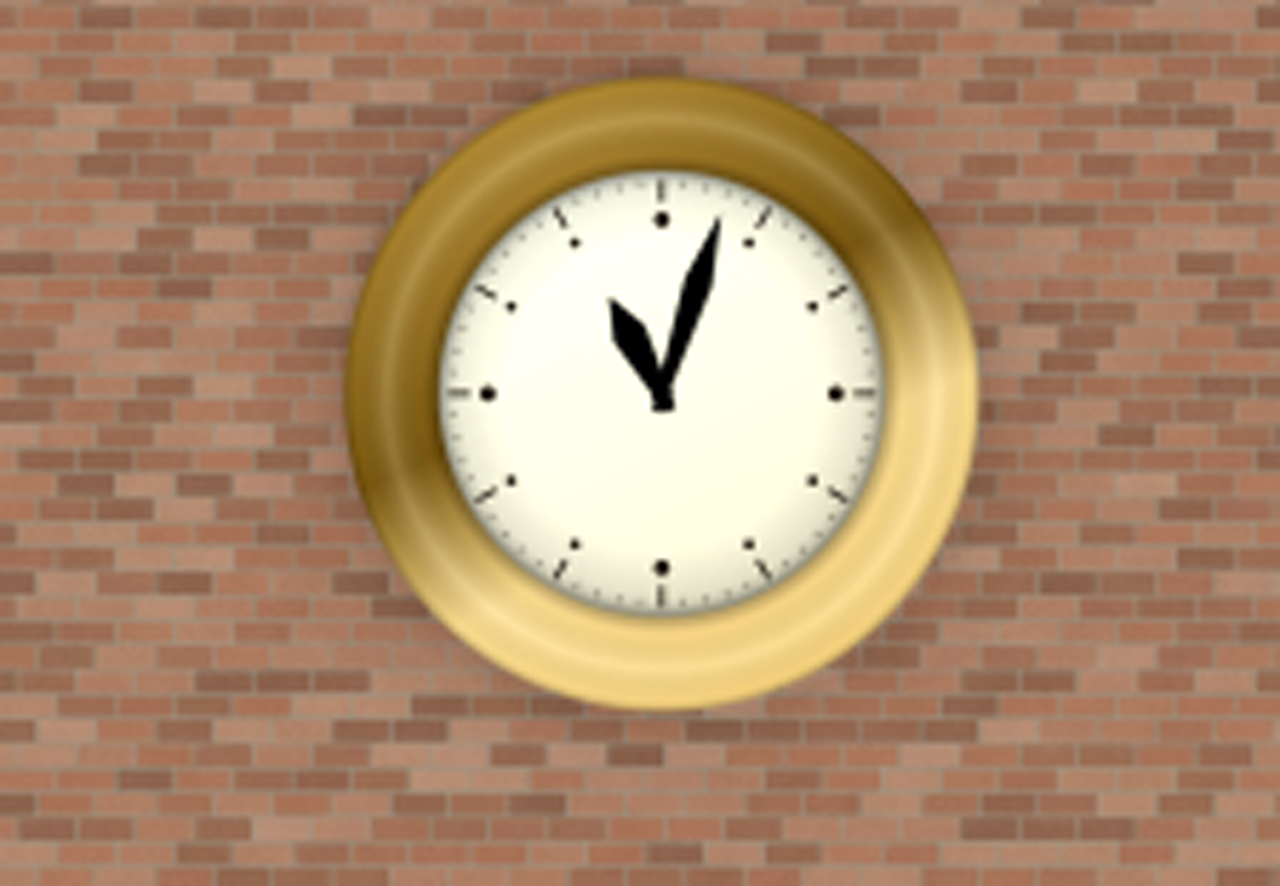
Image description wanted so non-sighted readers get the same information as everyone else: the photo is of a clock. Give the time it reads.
11:03
